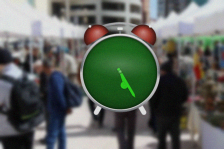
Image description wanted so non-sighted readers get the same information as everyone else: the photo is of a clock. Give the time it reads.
5:25
